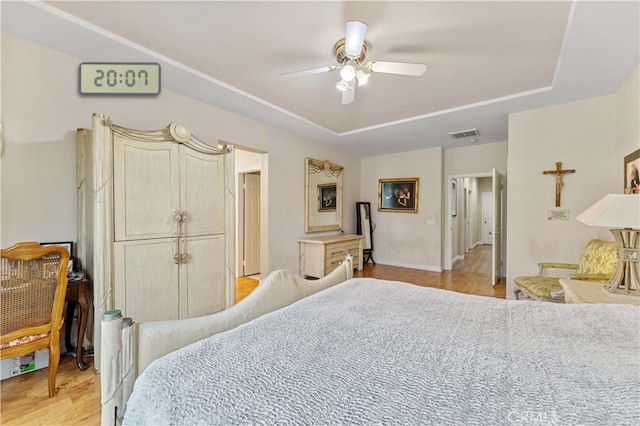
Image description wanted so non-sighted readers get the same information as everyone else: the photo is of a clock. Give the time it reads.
20:07
